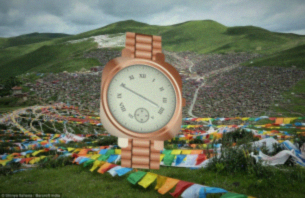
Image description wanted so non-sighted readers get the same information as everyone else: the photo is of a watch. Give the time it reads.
3:49
